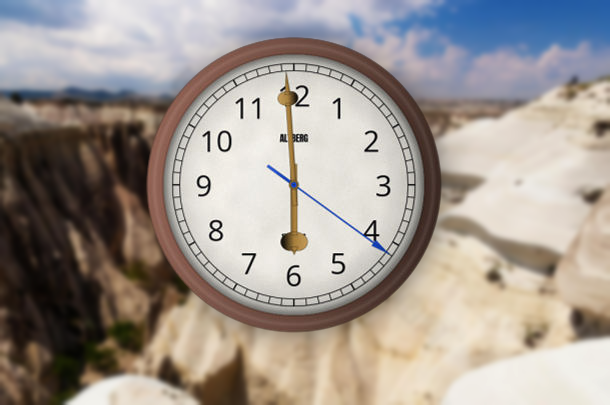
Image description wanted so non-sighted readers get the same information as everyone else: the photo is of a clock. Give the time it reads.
5:59:21
